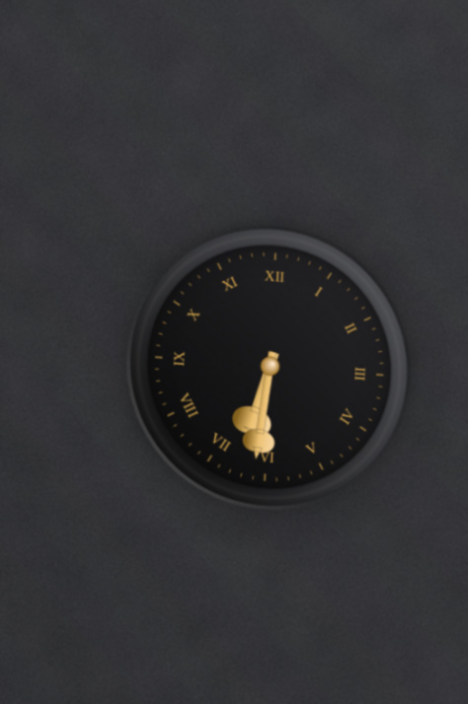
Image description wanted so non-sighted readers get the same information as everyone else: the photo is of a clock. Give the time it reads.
6:31
